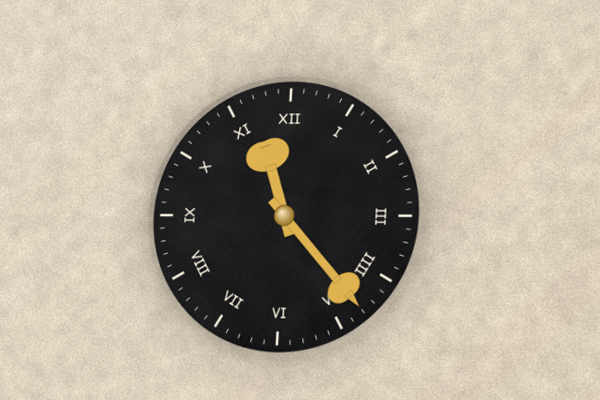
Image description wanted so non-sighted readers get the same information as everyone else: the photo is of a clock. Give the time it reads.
11:23
